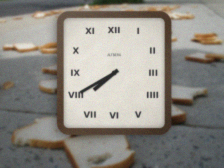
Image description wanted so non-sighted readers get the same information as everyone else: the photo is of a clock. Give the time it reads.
7:40
